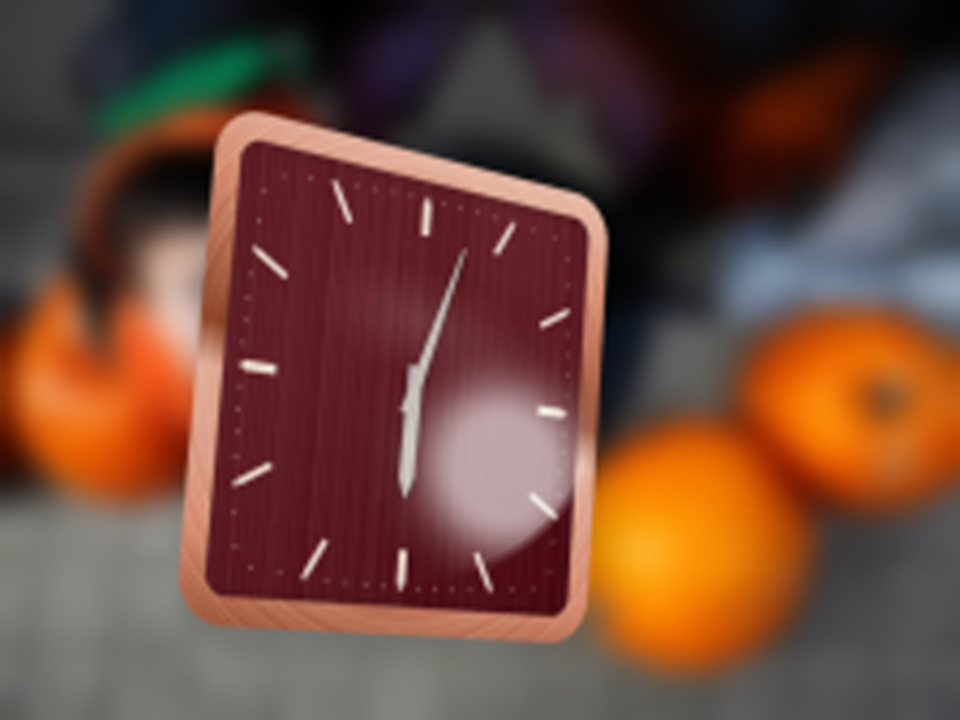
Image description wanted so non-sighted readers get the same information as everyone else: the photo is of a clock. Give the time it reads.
6:03
